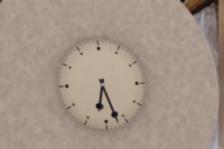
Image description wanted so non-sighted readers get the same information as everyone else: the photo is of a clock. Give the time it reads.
6:27
